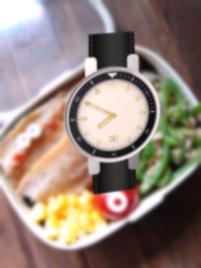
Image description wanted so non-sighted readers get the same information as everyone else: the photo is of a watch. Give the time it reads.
7:50
